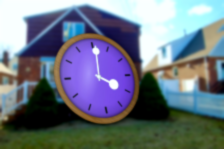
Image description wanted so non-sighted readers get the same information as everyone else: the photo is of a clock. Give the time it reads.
4:01
